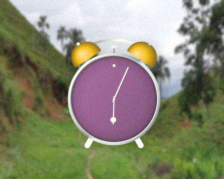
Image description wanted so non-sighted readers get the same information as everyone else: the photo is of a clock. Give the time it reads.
6:04
